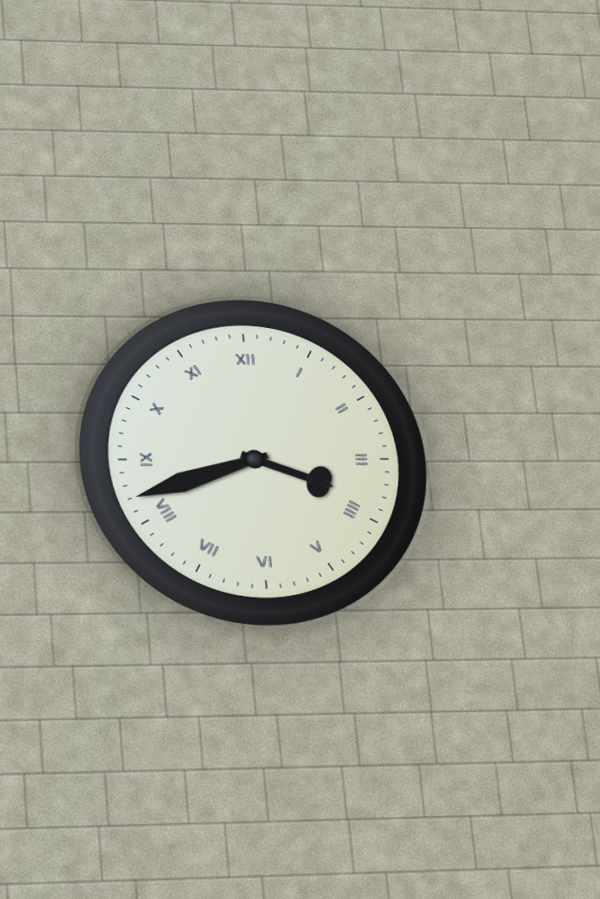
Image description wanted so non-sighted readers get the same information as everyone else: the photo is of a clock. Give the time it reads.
3:42
